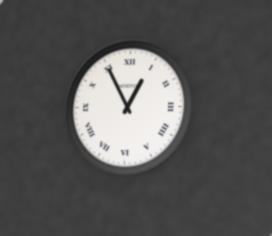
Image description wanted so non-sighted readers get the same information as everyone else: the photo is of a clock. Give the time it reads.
12:55
